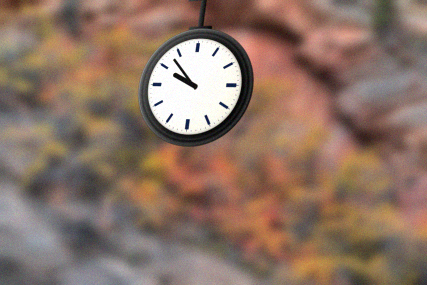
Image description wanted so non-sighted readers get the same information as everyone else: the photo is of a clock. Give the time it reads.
9:53
